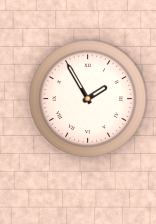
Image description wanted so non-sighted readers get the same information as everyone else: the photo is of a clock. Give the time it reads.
1:55
